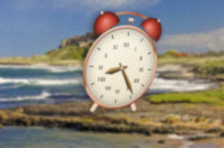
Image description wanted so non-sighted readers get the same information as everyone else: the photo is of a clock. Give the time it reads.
8:24
